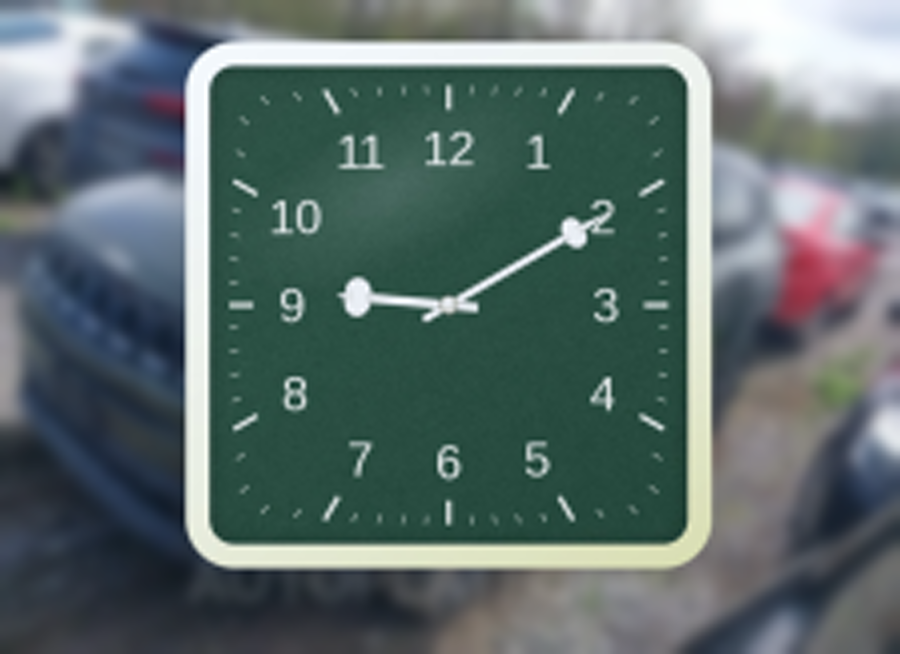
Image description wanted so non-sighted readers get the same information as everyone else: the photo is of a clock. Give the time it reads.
9:10
